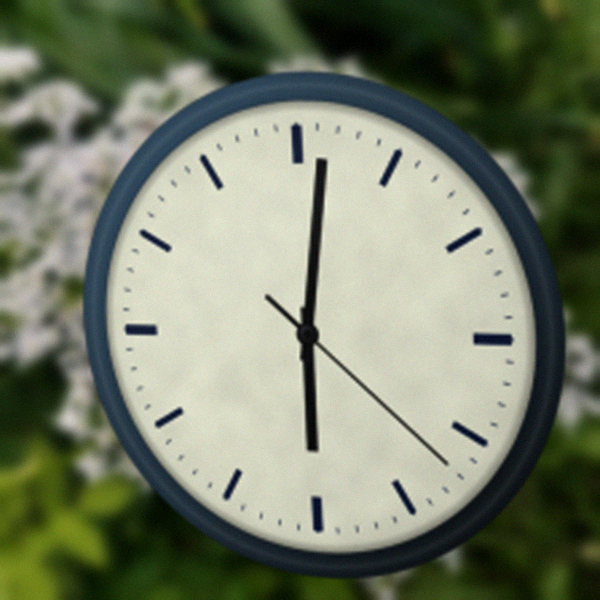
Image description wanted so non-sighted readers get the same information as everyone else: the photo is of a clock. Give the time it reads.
6:01:22
